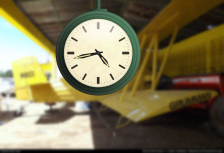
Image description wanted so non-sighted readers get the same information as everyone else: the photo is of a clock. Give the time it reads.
4:43
